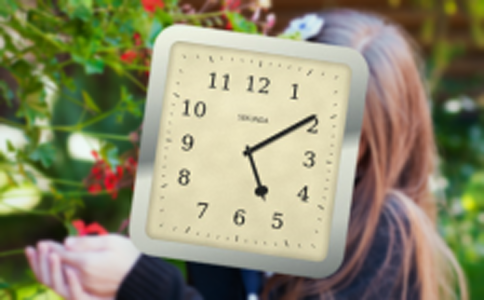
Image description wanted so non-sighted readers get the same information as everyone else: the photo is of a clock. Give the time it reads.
5:09
